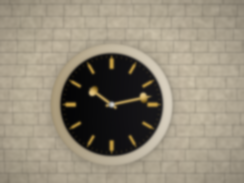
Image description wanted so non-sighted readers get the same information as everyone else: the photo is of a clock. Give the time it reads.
10:13
